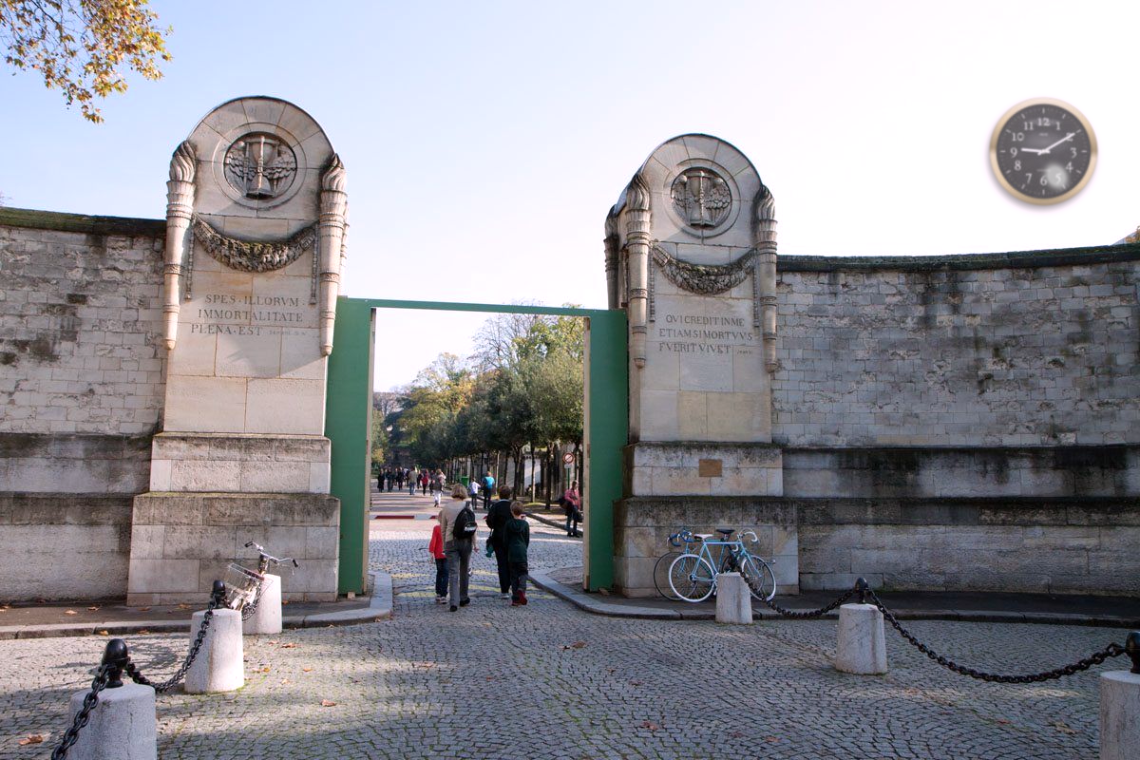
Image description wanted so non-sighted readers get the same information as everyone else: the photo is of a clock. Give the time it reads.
9:10
